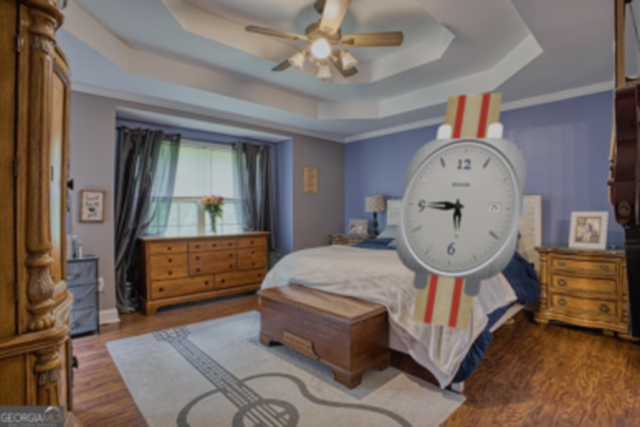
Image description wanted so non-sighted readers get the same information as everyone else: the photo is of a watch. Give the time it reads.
5:45
